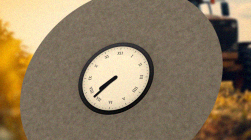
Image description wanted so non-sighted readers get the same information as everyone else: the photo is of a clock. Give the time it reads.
7:37
